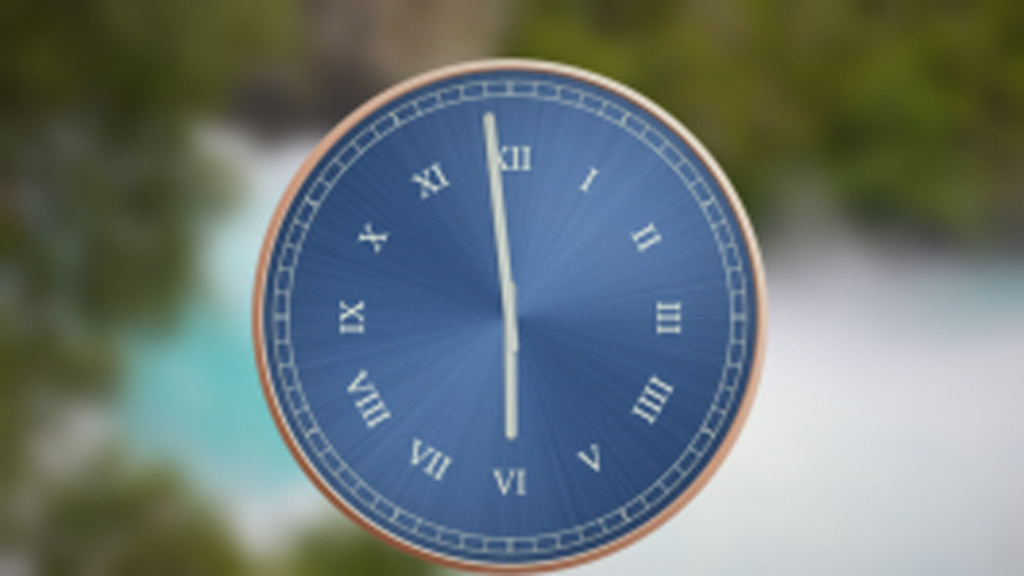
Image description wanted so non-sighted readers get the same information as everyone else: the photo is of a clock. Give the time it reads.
5:59
